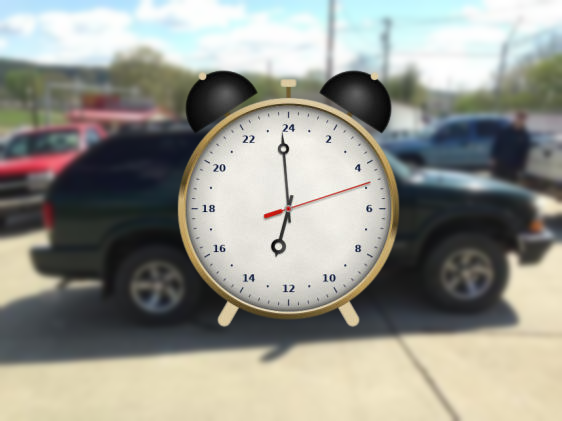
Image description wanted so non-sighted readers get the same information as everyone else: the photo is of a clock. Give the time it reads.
12:59:12
